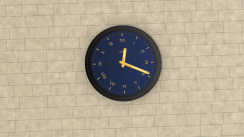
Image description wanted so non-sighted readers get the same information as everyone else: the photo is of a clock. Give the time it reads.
12:19
